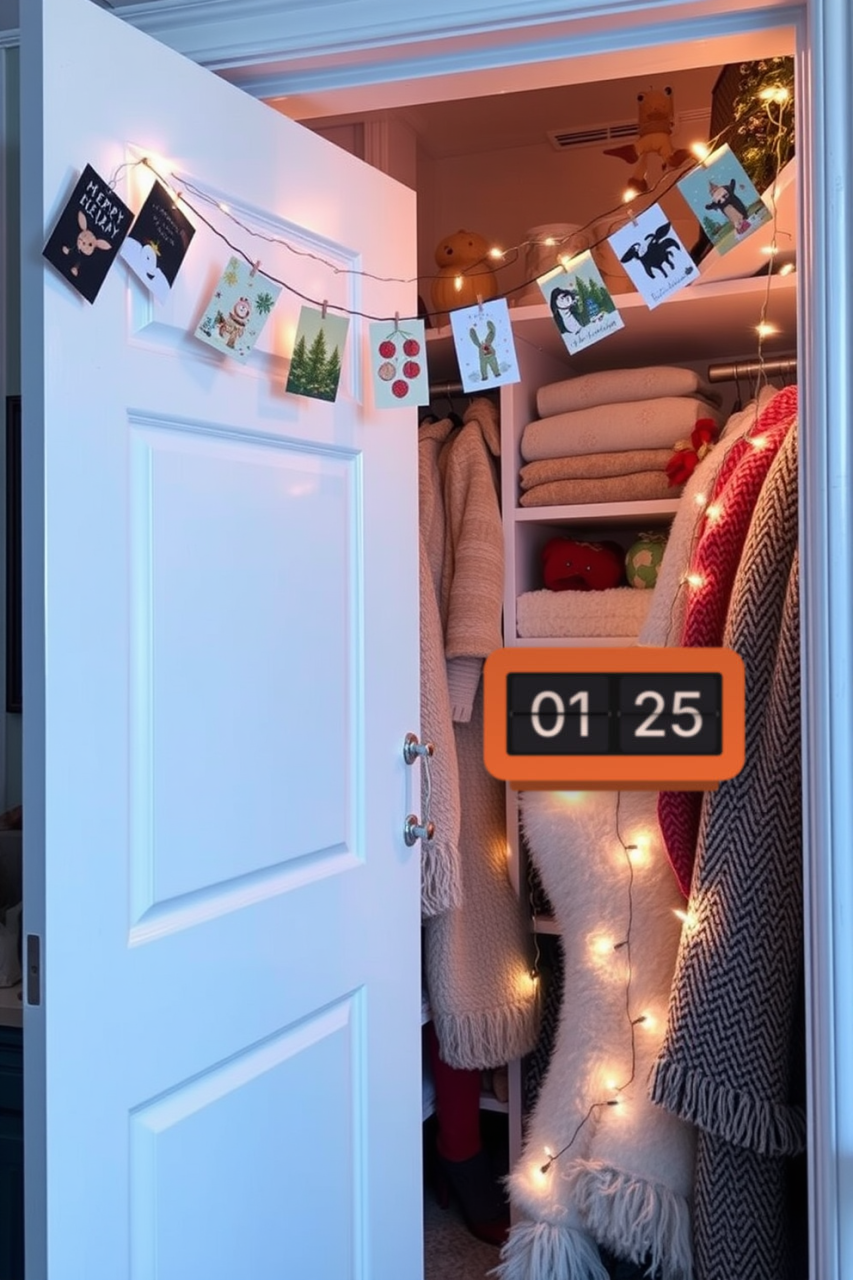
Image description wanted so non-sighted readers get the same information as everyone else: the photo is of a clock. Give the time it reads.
1:25
